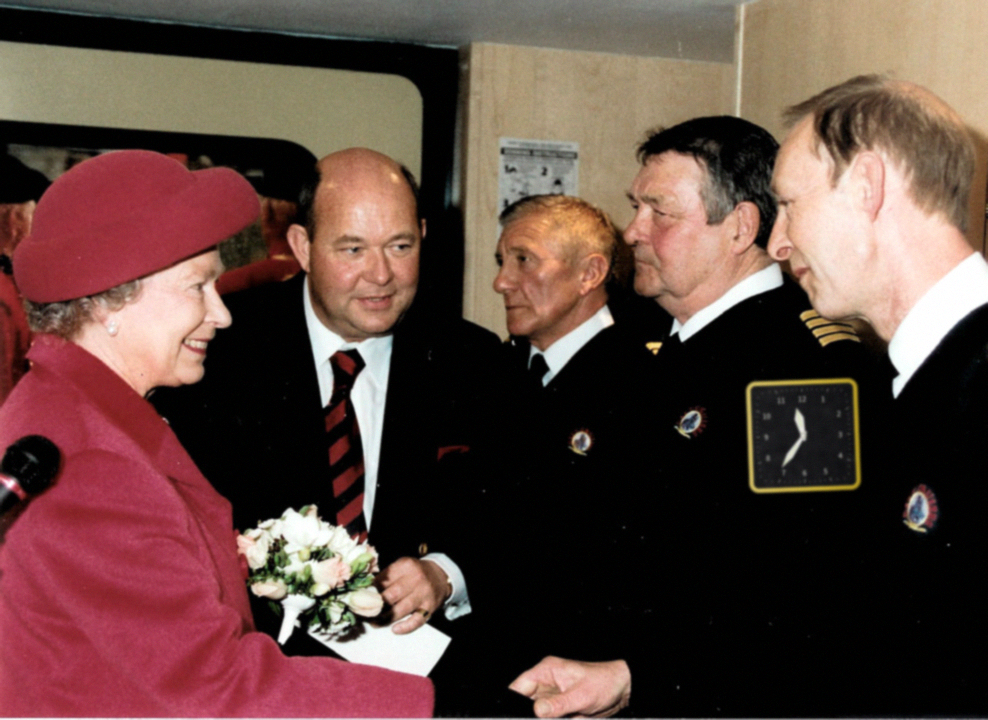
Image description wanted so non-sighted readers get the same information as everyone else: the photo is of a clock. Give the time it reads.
11:36
